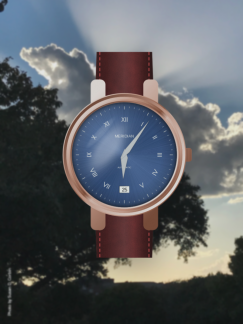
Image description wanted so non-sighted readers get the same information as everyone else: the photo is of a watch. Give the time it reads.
6:06
